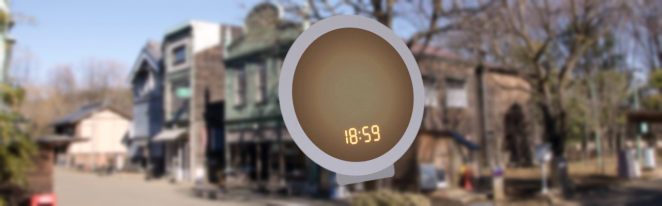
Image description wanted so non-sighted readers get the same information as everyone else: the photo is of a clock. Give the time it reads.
18:59
